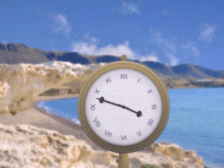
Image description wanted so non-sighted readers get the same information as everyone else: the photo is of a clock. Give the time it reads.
3:48
